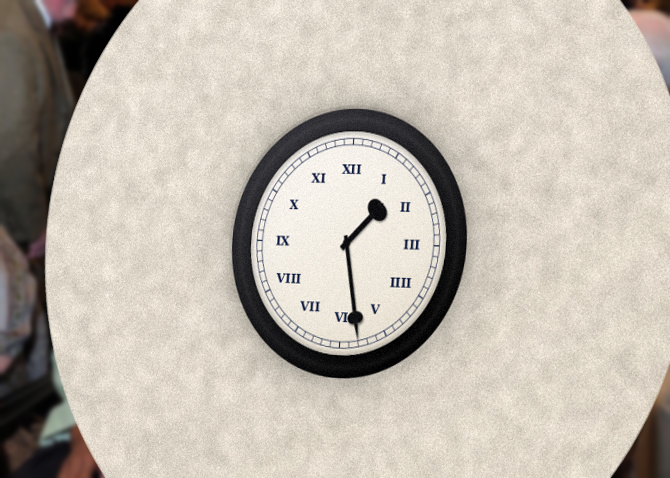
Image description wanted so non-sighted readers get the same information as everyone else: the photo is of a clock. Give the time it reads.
1:28
